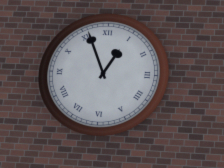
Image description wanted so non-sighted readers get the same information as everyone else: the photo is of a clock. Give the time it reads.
12:56
